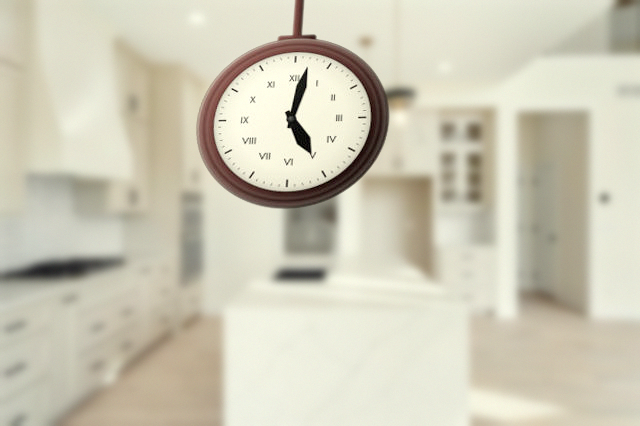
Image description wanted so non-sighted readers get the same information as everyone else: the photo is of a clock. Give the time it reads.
5:02
